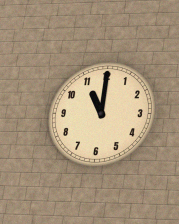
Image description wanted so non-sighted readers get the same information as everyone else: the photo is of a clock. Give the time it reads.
11:00
